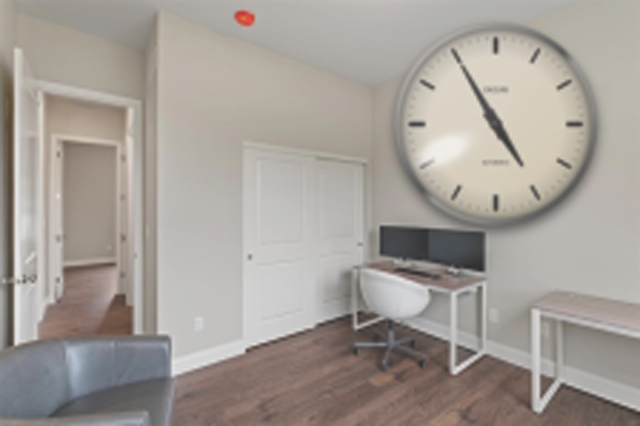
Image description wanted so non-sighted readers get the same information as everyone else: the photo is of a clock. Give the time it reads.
4:55
